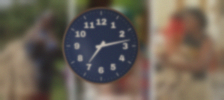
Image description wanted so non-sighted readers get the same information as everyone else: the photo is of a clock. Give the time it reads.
7:13
